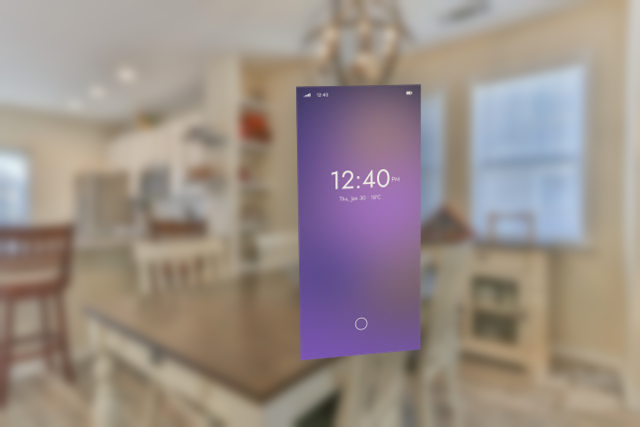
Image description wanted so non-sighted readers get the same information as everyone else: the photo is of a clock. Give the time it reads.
12:40
